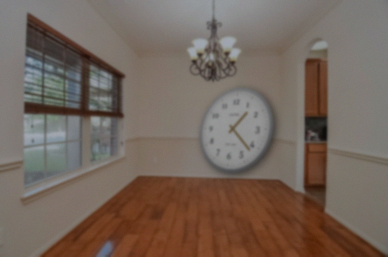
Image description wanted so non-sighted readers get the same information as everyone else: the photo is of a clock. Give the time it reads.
1:22
